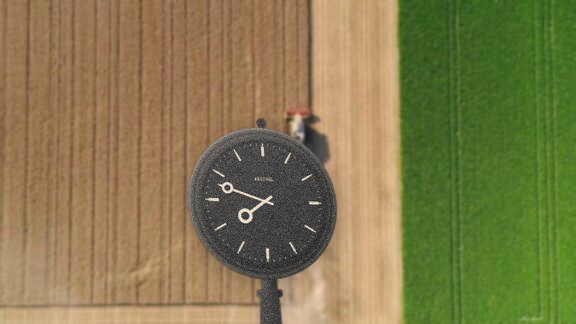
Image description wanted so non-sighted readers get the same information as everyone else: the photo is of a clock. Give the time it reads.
7:48
